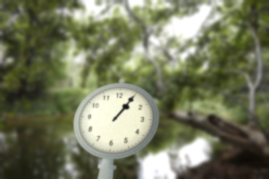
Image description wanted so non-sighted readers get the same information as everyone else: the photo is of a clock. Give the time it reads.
1:05
